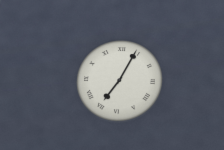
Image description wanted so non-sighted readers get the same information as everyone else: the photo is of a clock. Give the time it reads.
7:04
